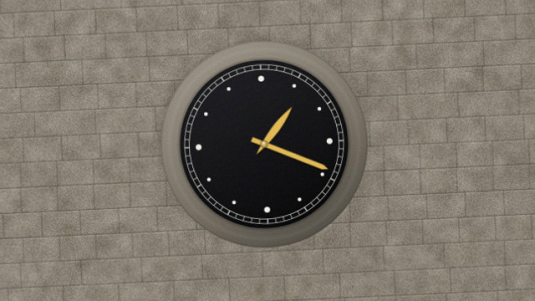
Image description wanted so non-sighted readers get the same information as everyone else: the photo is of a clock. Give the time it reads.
1:19
